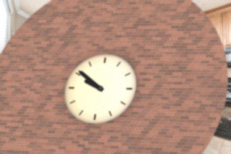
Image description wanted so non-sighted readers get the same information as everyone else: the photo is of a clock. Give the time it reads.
9:51
